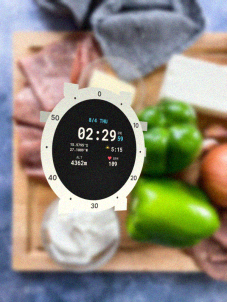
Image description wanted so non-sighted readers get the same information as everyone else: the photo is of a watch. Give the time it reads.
2:29
